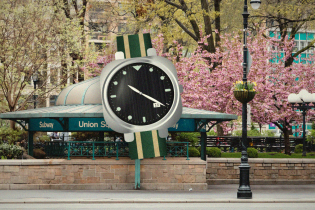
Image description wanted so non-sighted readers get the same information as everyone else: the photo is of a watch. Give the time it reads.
10:21
